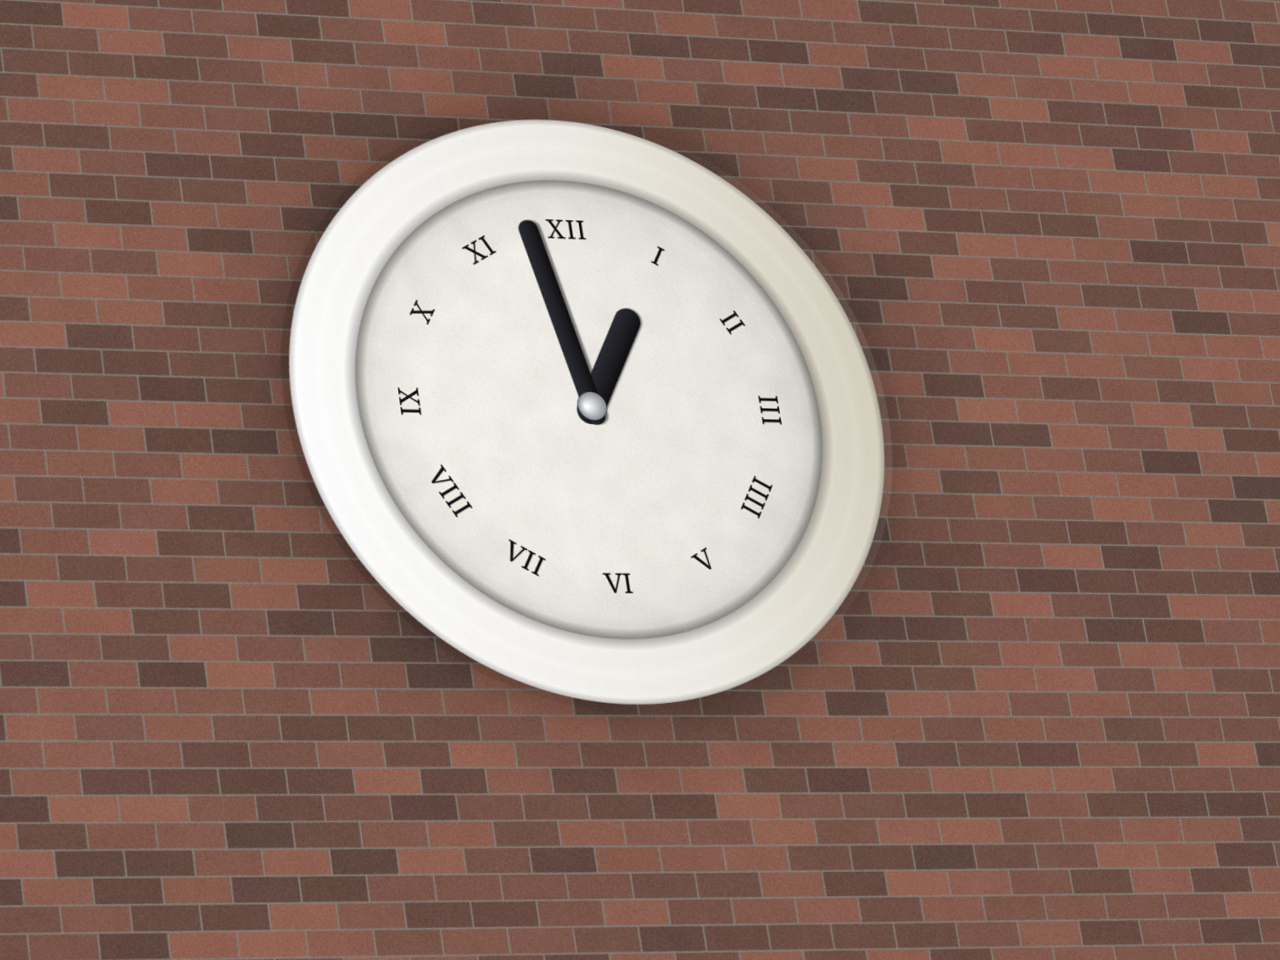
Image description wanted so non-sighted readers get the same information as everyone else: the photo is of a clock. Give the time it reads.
12:58
